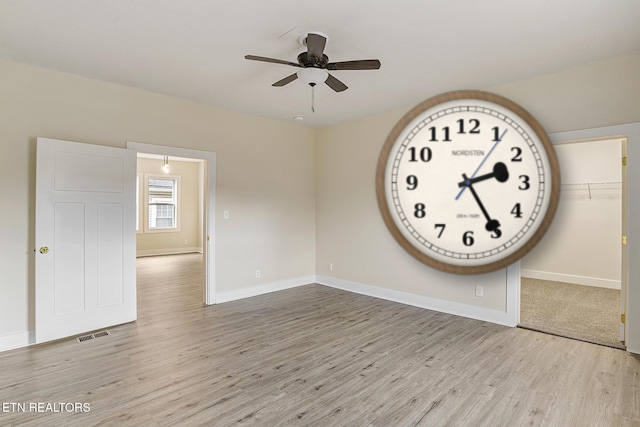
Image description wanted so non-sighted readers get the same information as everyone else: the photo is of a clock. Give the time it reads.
2:25:06
